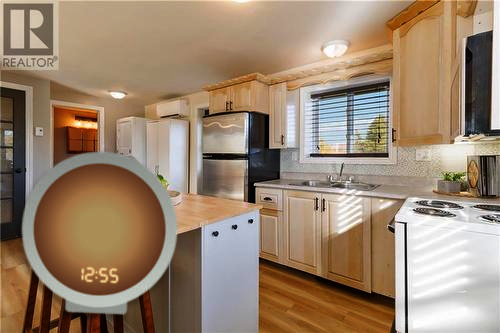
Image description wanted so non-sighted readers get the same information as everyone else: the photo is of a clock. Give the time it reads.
12:55
